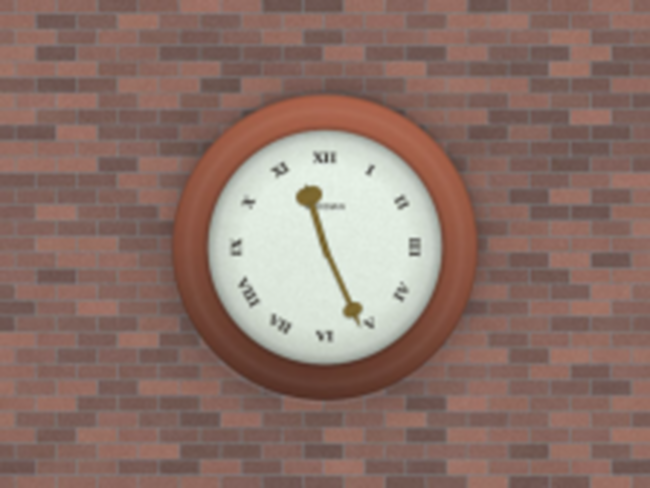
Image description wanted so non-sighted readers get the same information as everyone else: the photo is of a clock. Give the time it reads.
11:26
